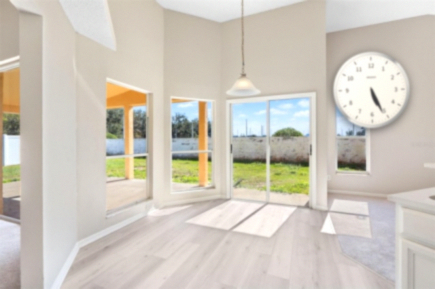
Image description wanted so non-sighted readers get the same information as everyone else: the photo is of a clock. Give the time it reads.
5:26
